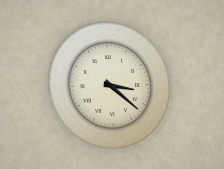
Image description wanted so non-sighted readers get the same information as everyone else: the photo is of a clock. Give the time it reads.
3:22
